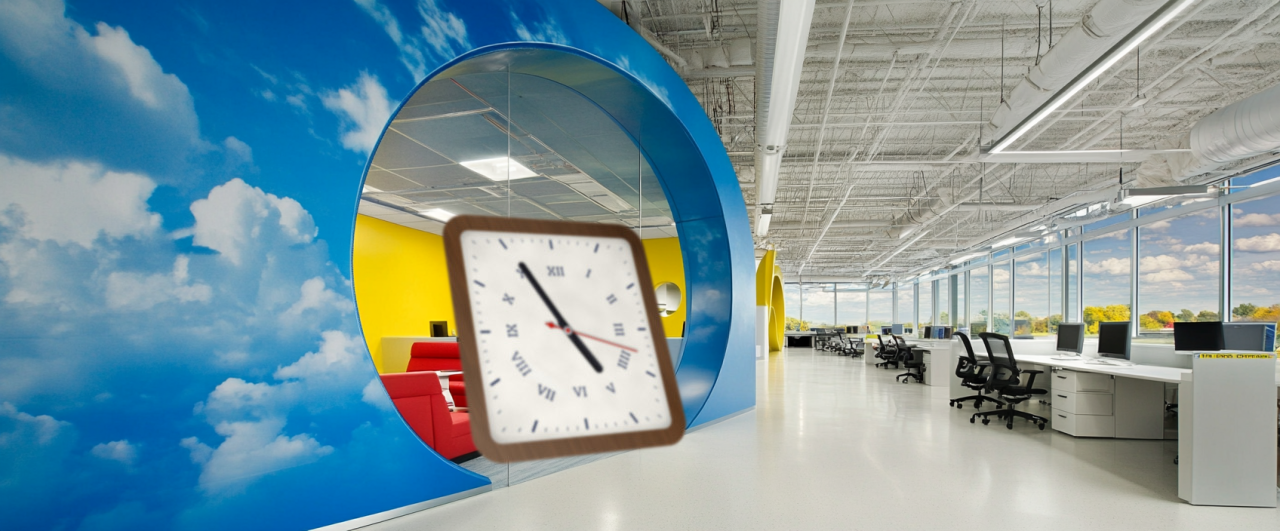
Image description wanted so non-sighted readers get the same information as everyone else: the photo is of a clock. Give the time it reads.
4:55:18
